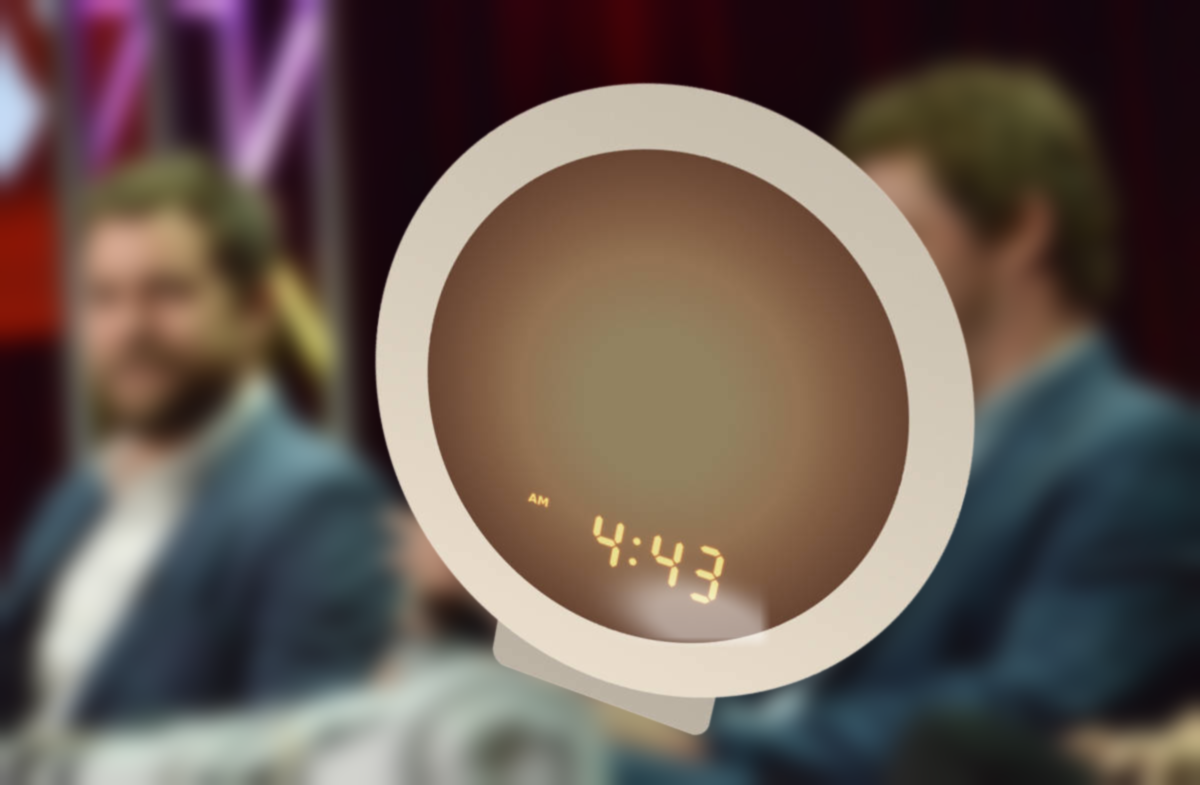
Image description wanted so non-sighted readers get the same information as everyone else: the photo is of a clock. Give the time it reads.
4:43
